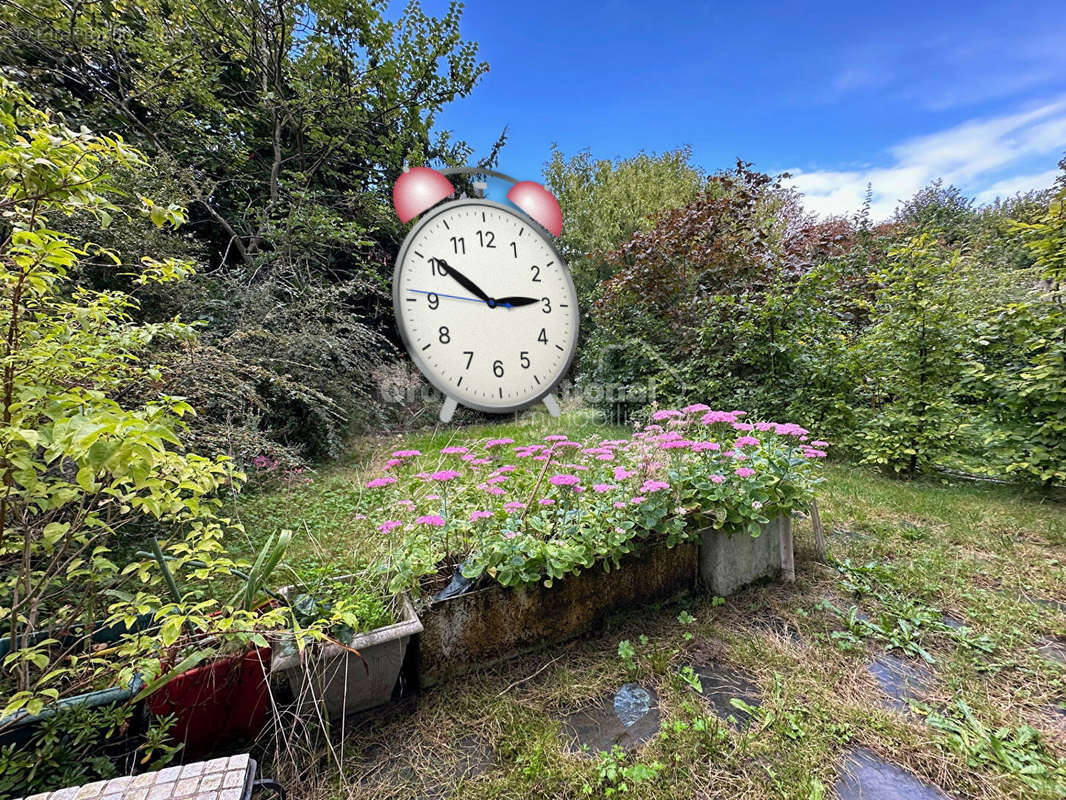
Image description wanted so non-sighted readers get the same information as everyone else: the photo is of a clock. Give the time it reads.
2:50:46
